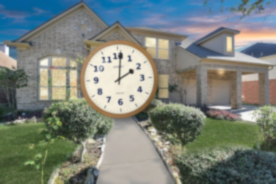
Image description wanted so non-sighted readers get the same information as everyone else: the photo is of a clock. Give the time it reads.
2:01
